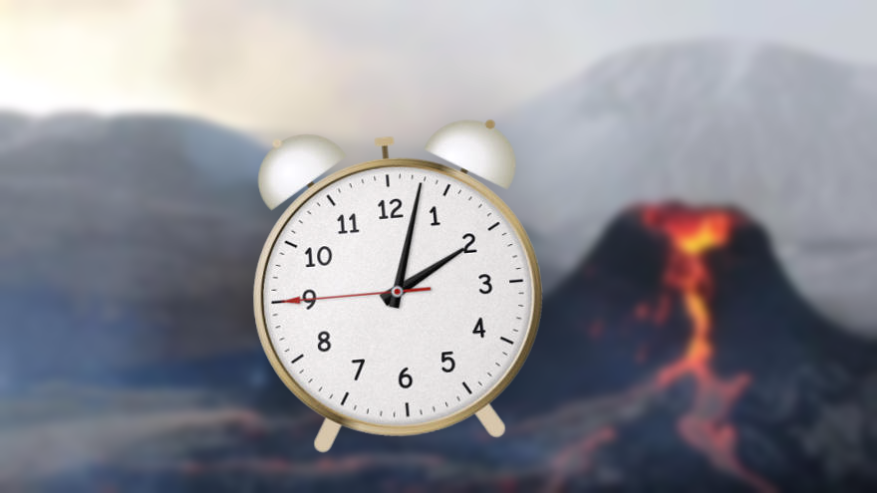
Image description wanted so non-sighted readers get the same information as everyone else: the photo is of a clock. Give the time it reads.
2:02:45
